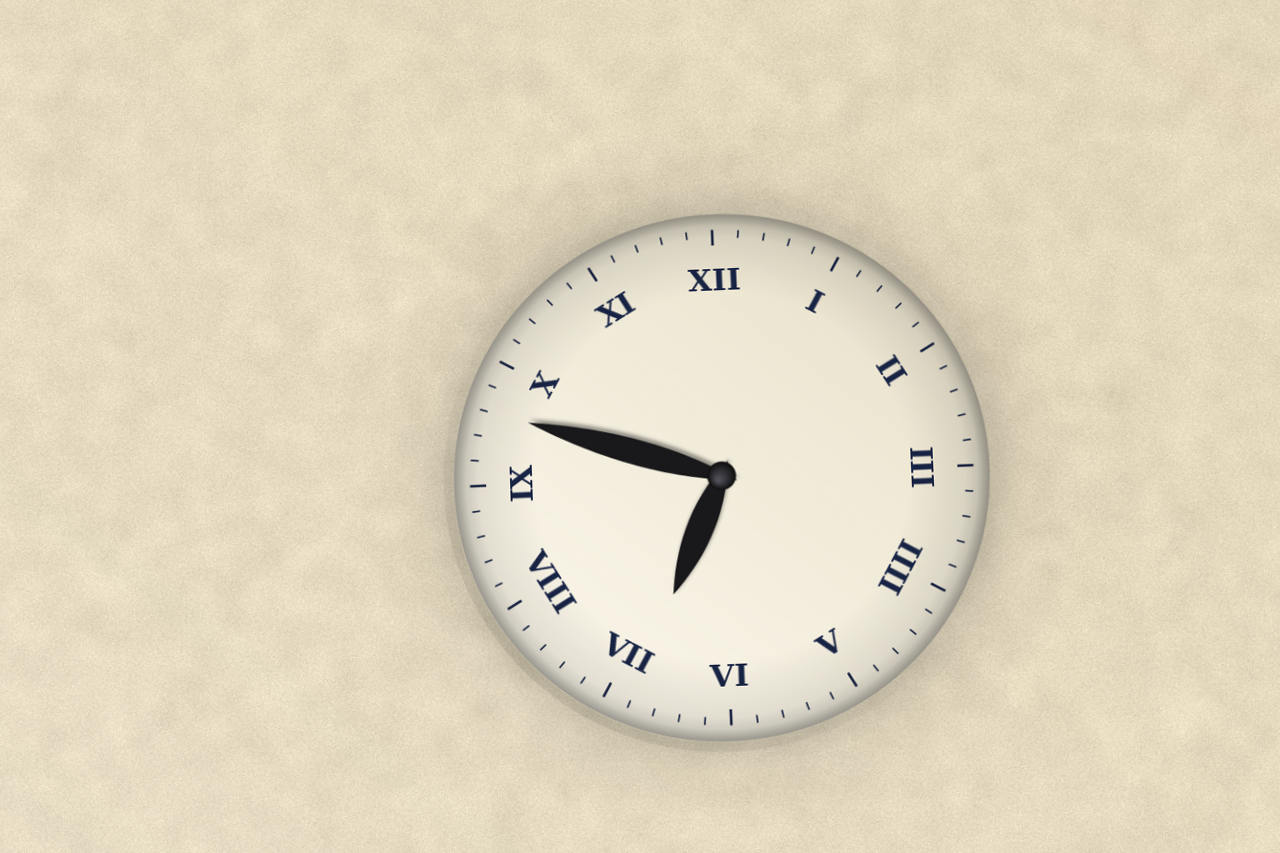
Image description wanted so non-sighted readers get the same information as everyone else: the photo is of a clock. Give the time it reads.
6:48
